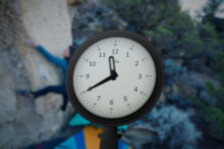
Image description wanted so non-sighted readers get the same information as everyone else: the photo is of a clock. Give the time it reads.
11:40
